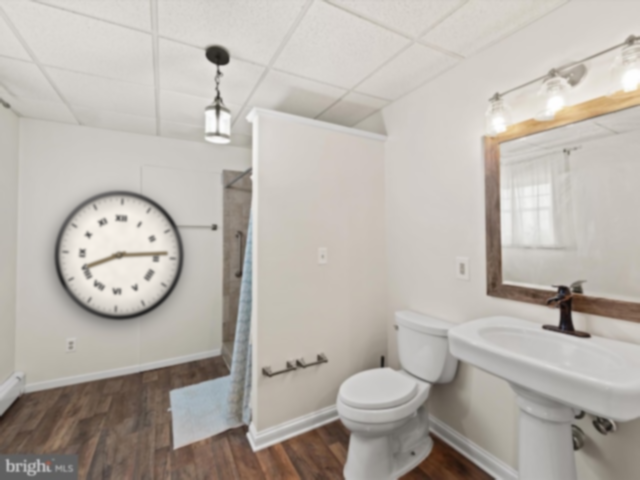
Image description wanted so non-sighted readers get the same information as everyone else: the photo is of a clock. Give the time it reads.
8:14
